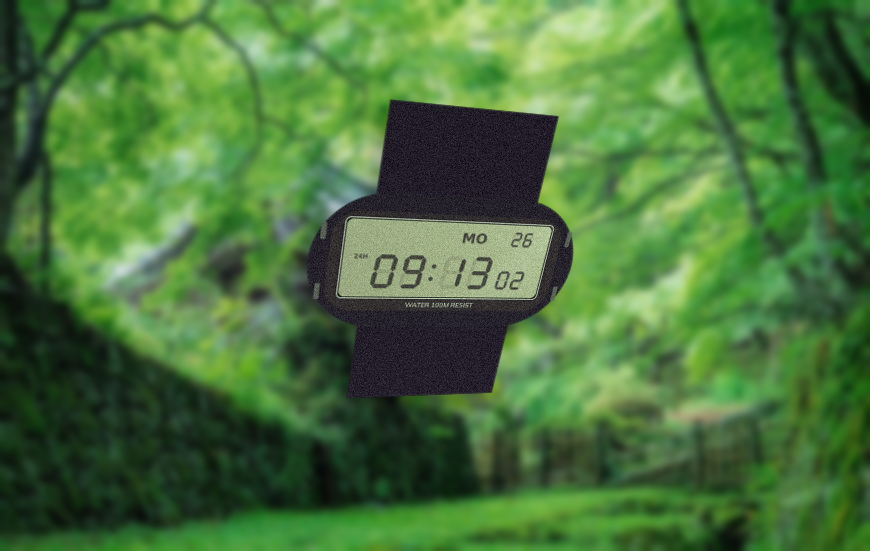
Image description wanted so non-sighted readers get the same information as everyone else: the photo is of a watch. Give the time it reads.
9:13:02
